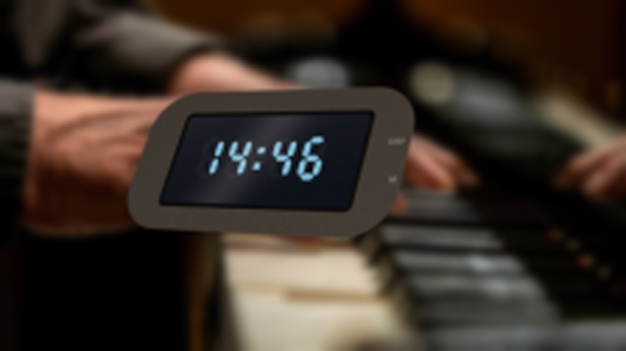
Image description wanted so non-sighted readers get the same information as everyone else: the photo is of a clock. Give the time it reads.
14:46
